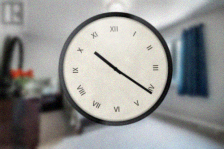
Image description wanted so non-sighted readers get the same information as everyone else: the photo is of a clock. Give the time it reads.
10:21
